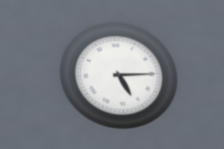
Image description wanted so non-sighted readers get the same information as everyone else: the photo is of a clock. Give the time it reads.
5:15
